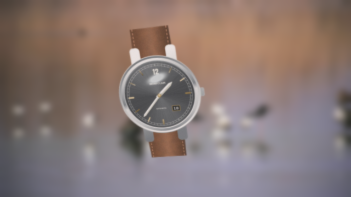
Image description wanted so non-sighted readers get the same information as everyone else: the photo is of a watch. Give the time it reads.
1:37
